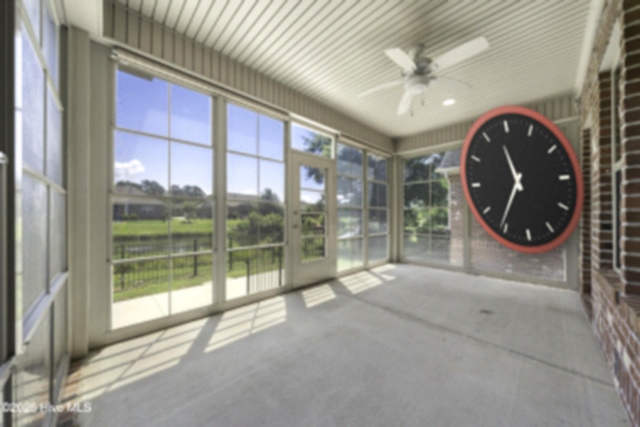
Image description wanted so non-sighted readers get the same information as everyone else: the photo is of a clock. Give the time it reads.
11:36
